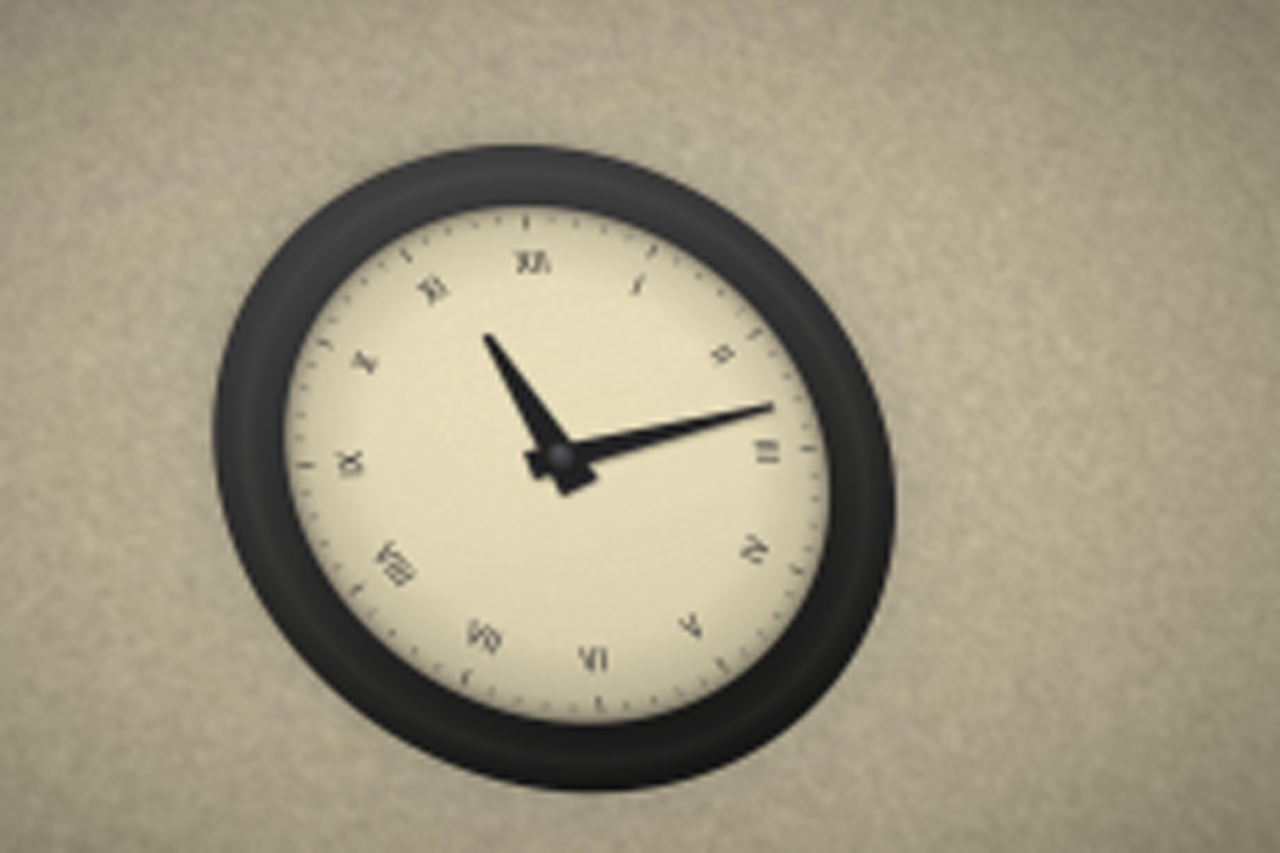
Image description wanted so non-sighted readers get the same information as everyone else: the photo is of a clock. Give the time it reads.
11:13
